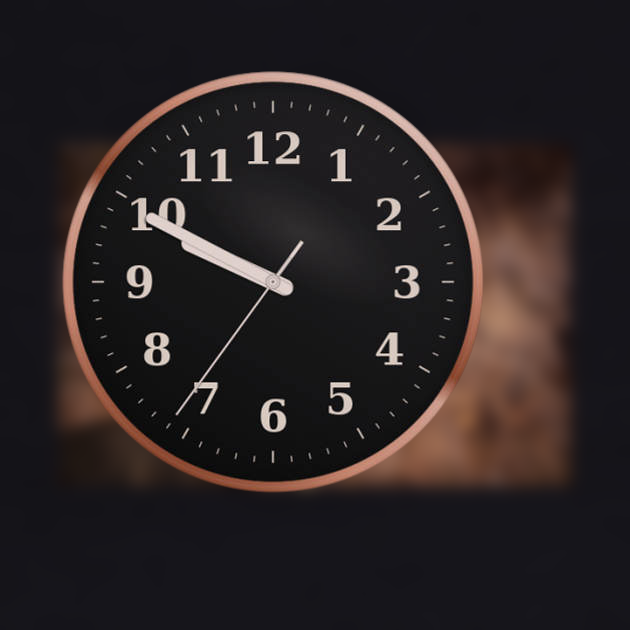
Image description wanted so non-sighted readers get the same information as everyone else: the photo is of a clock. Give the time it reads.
9:49:36
